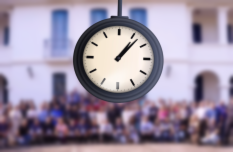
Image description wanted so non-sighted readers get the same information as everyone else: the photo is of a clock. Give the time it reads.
1:07
